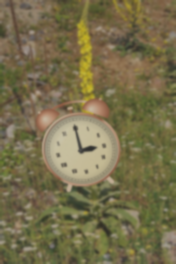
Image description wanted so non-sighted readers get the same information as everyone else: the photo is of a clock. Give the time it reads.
3:00
